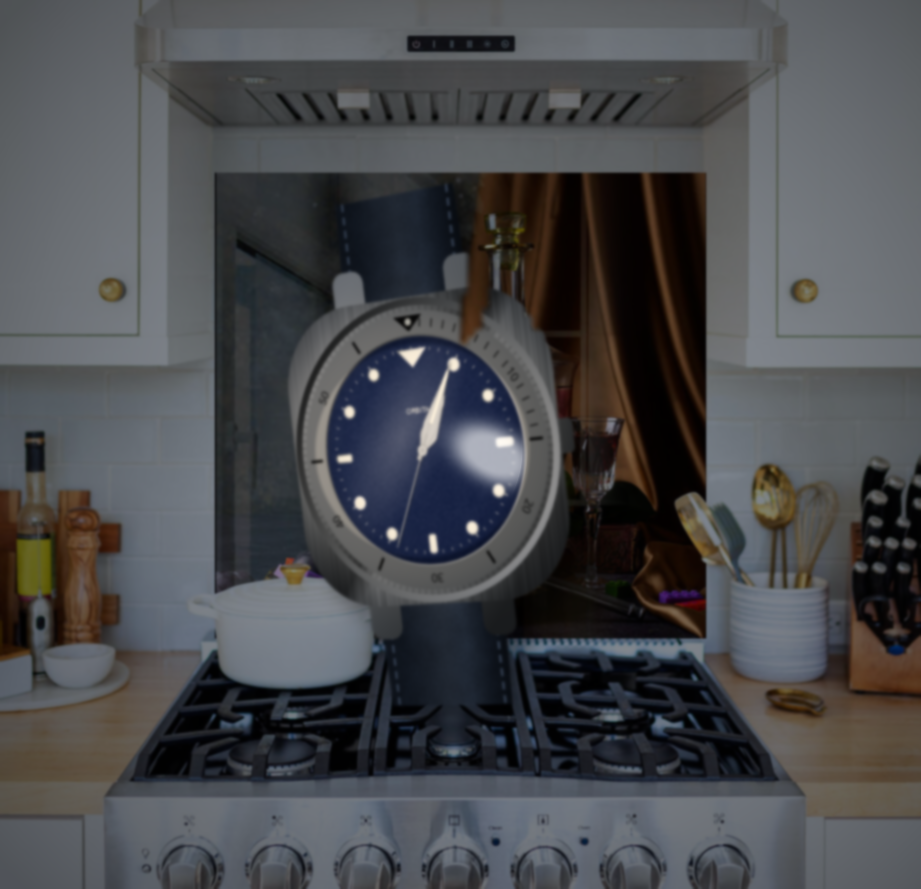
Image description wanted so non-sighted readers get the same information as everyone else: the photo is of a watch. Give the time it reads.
1:04:34
